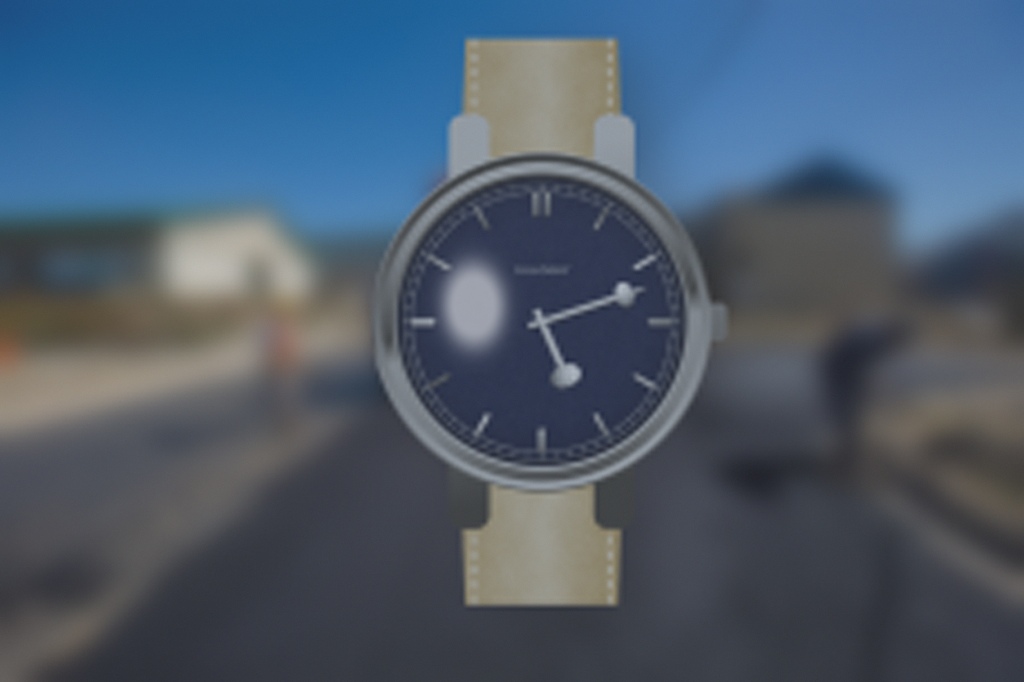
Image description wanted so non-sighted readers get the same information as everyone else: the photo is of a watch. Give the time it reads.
5:12
